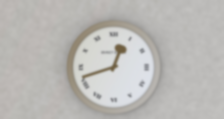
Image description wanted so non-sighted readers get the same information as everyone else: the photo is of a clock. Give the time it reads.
12:42
